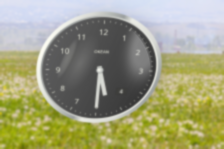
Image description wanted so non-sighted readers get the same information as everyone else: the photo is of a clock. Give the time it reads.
5:30
